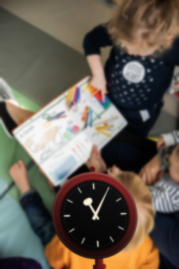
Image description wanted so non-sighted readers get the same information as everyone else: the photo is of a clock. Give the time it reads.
11:05
